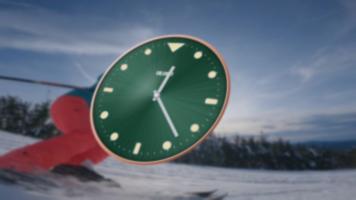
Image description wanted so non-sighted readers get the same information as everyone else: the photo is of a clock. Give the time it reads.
12:23
